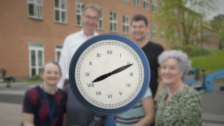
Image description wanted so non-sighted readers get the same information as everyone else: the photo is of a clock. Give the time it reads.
8:11
